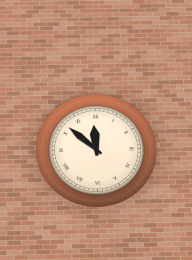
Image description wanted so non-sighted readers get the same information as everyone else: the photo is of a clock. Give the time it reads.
11:52
